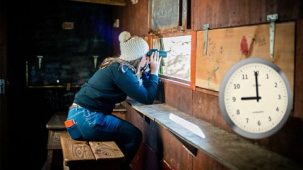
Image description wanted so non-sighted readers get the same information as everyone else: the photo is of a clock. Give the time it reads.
9:00
